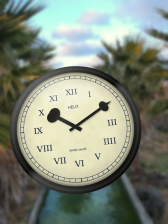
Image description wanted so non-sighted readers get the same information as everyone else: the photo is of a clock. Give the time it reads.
10:10
